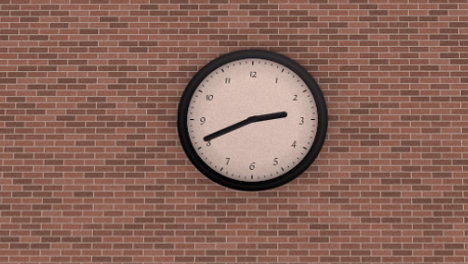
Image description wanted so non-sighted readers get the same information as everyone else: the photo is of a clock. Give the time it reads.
2:41
